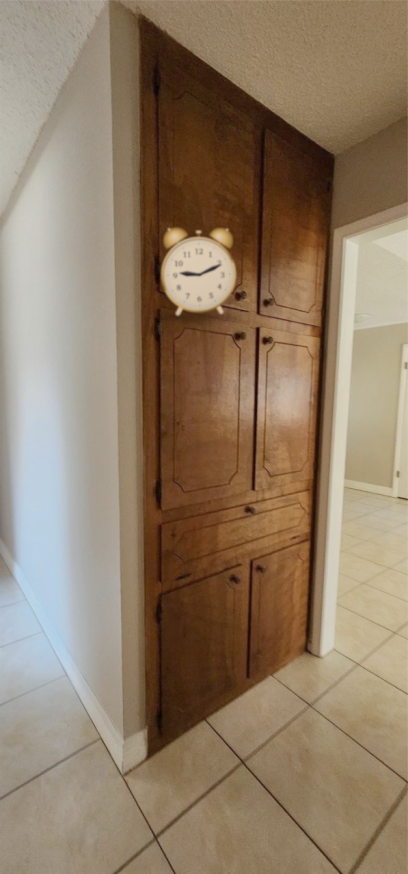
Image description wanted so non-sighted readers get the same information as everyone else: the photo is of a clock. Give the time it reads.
9:11
